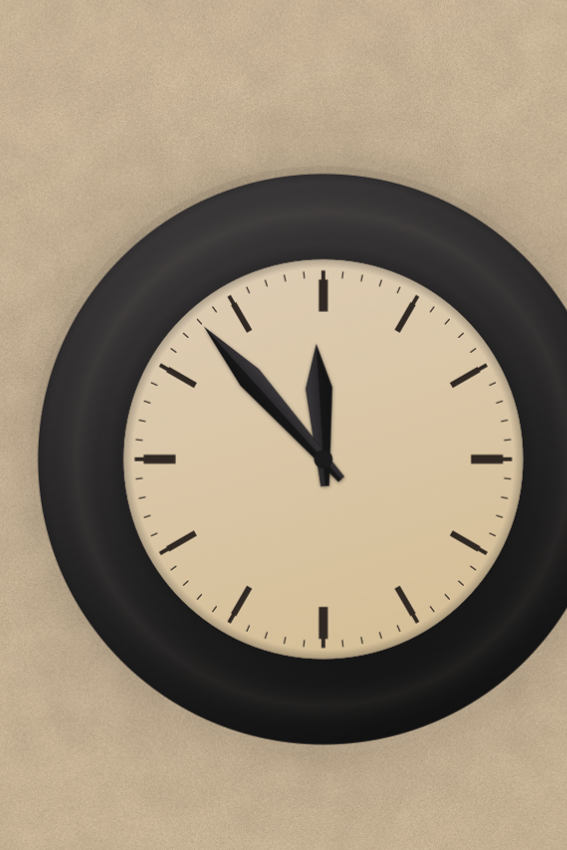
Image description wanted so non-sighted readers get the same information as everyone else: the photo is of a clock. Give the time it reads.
11:53
